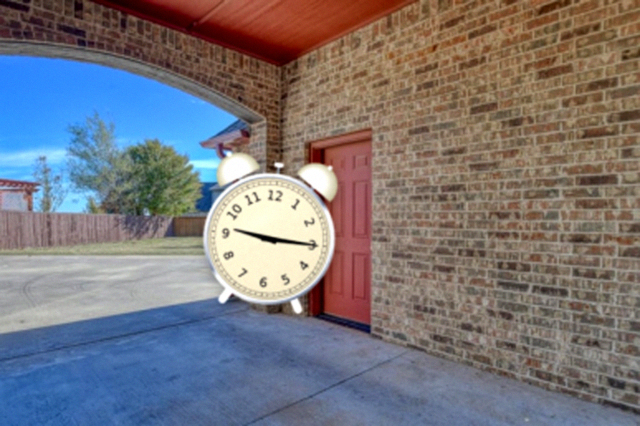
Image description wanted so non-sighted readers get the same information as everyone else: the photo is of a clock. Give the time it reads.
9:15
